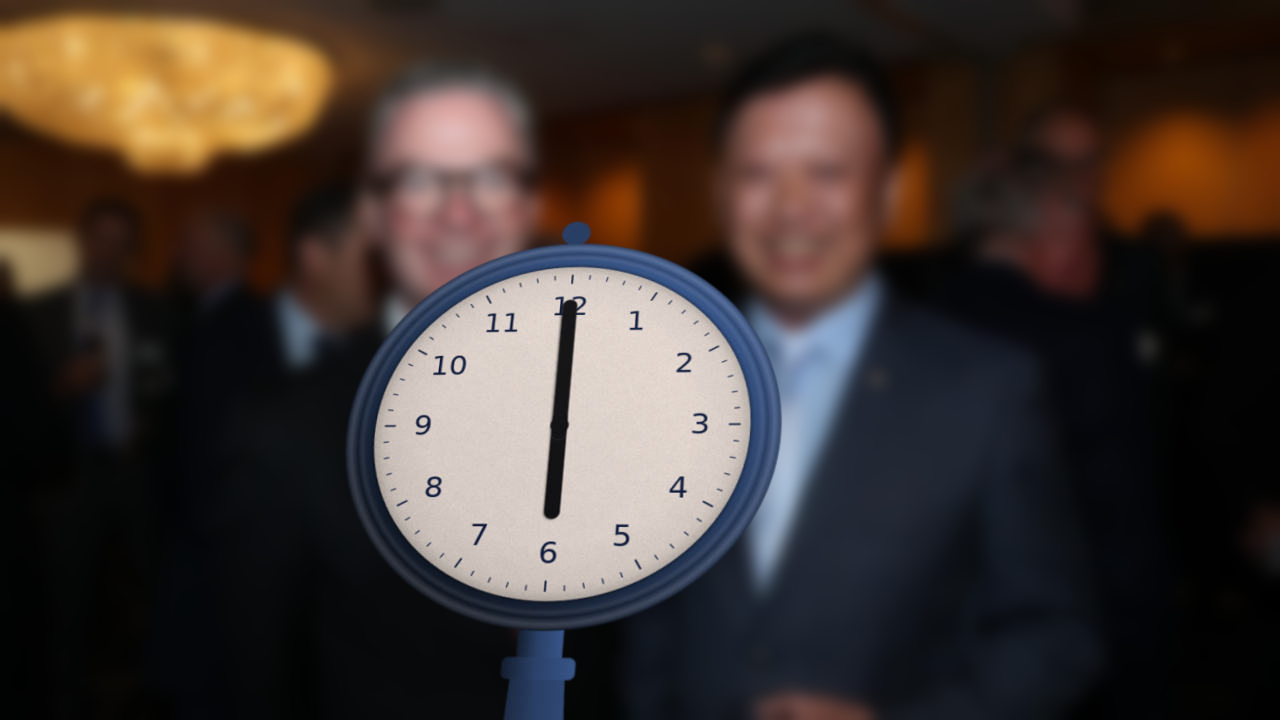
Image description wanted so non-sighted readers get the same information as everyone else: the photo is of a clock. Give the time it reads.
6:00
